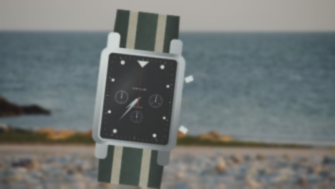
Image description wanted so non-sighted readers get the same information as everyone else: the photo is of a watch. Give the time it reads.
7:36
